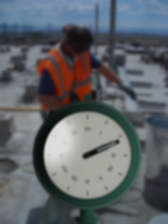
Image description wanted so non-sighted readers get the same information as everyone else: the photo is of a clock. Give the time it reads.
2:11
